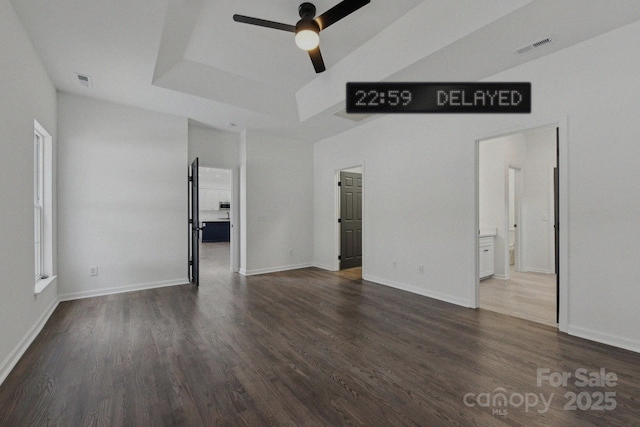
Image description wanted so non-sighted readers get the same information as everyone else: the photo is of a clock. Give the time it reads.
22:59
